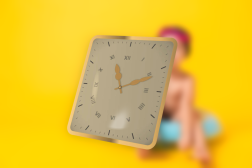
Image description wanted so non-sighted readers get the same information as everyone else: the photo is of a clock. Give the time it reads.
11:11
